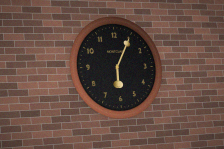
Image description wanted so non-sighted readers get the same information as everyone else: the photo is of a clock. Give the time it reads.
6:05
